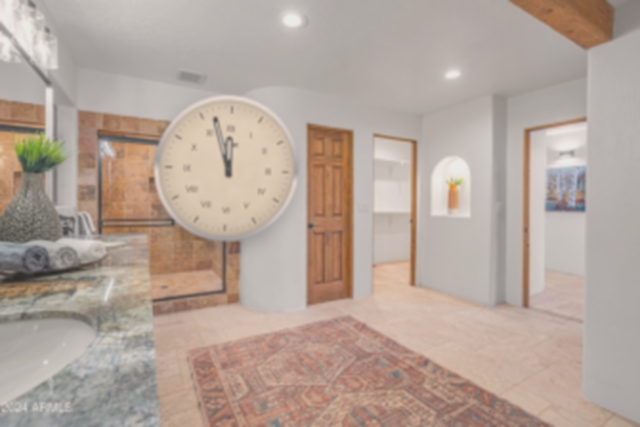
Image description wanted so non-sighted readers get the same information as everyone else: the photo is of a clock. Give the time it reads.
11:57
